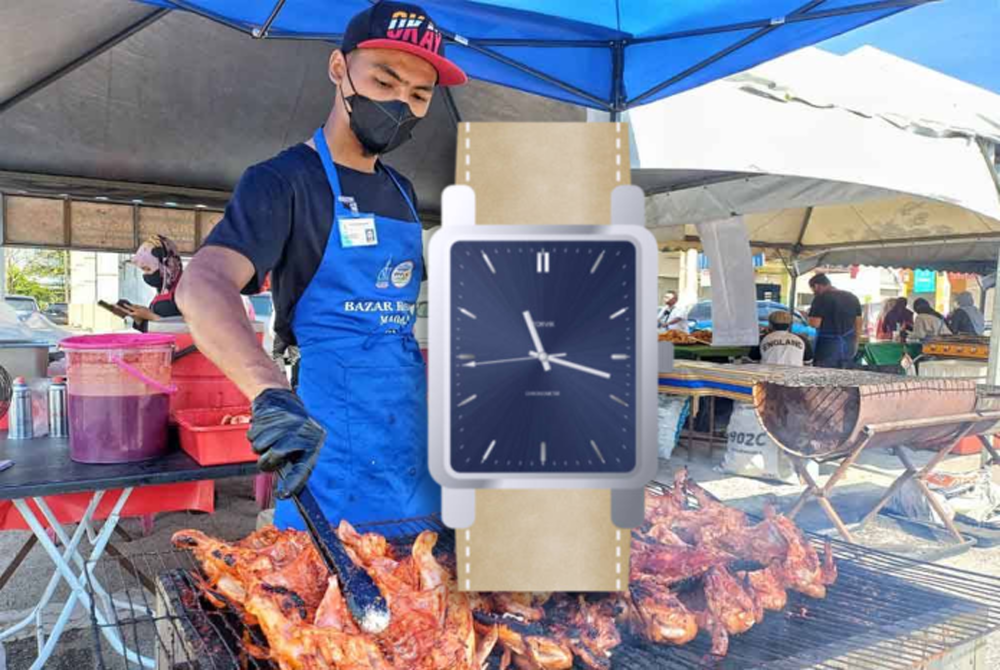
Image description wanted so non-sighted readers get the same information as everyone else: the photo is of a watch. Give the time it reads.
11:17:44
